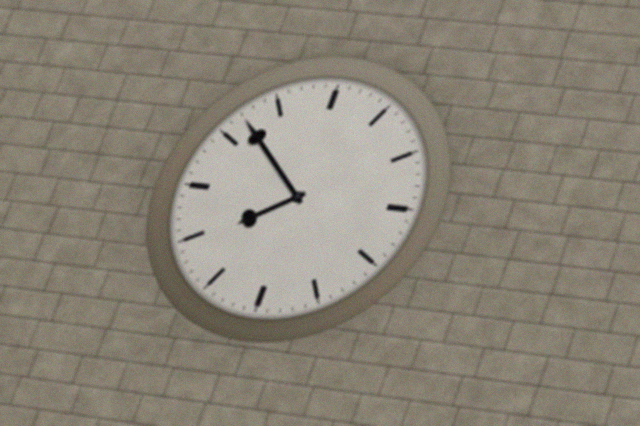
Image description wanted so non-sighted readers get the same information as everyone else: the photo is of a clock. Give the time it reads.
7:52
